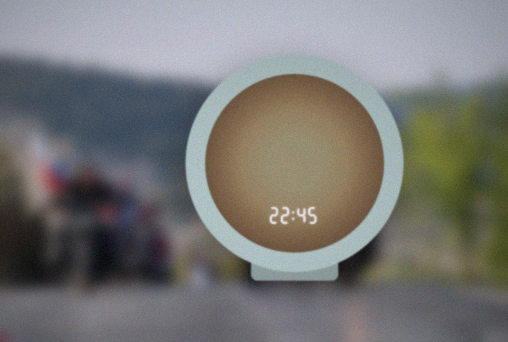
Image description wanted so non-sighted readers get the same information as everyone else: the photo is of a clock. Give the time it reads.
22:45
